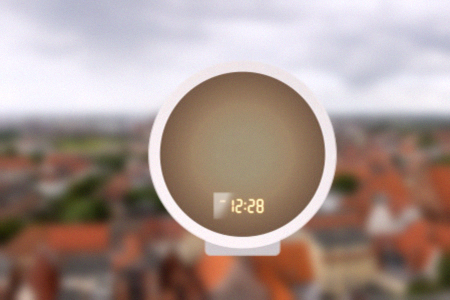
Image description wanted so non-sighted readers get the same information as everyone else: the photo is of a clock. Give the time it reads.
12:28
